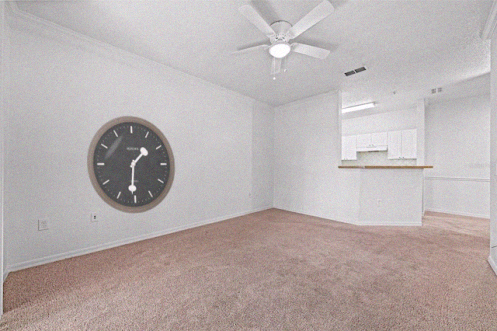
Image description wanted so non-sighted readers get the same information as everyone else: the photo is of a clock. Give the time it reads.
1:31
